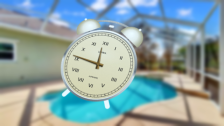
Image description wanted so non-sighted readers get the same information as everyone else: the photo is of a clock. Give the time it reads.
11:46
